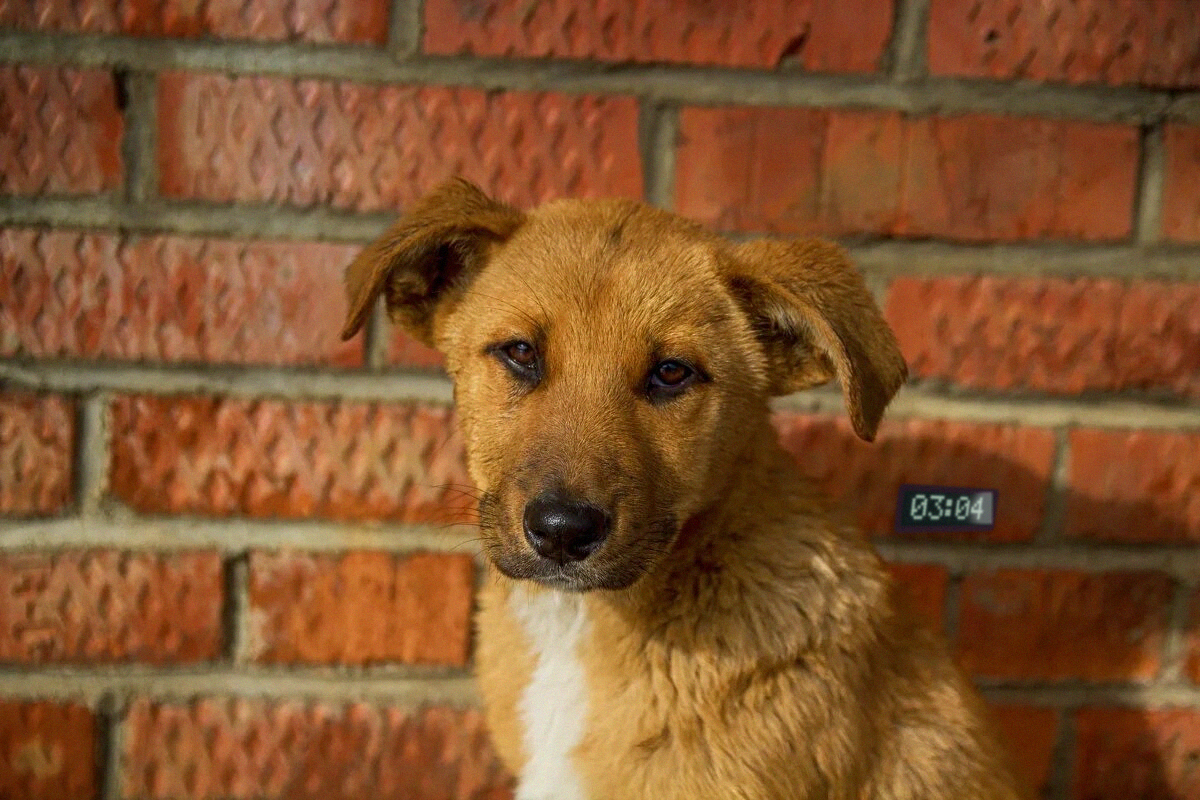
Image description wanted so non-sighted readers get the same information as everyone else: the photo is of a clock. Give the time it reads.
3:04
